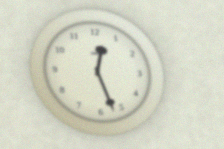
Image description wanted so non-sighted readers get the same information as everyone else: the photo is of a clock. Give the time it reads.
12:27
